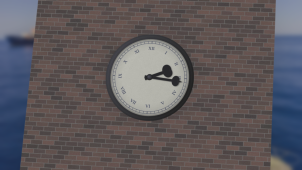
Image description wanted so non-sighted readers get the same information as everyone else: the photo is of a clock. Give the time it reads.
2:16
